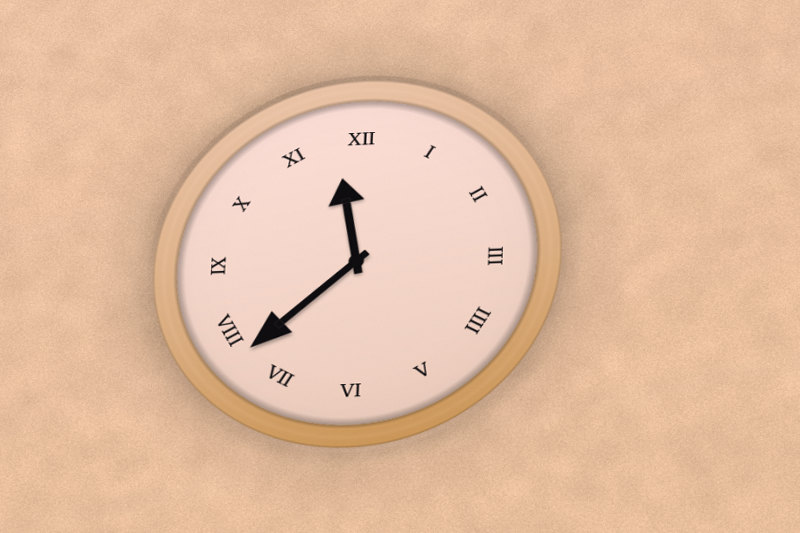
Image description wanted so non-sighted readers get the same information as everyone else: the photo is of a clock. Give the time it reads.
11:38
